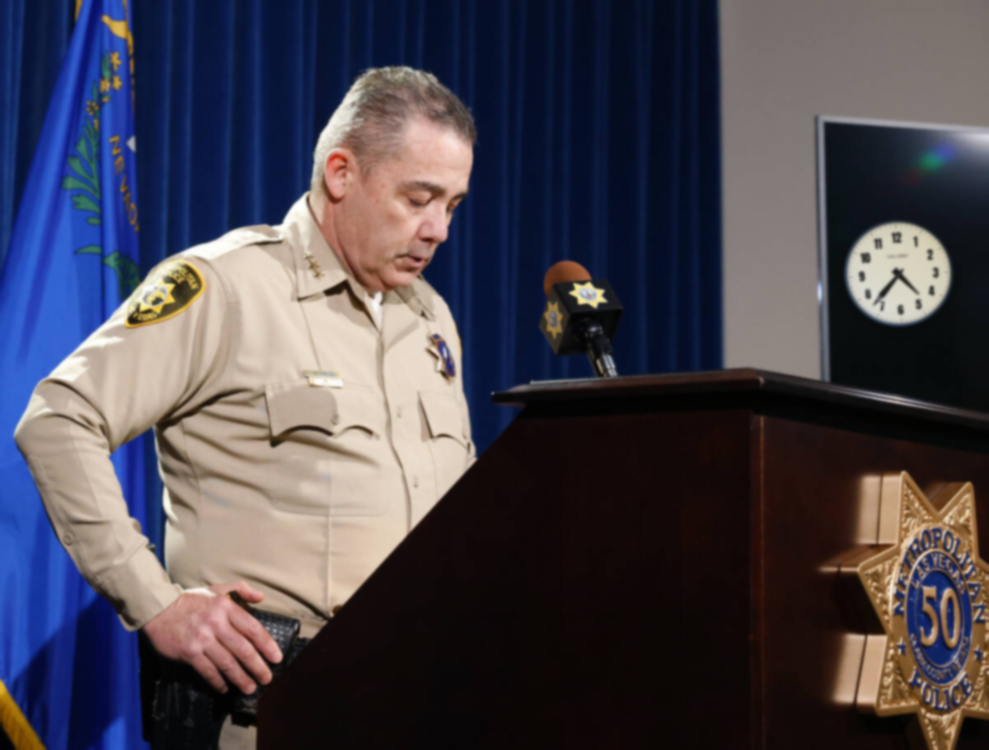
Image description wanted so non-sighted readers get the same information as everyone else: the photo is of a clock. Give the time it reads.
4:37
